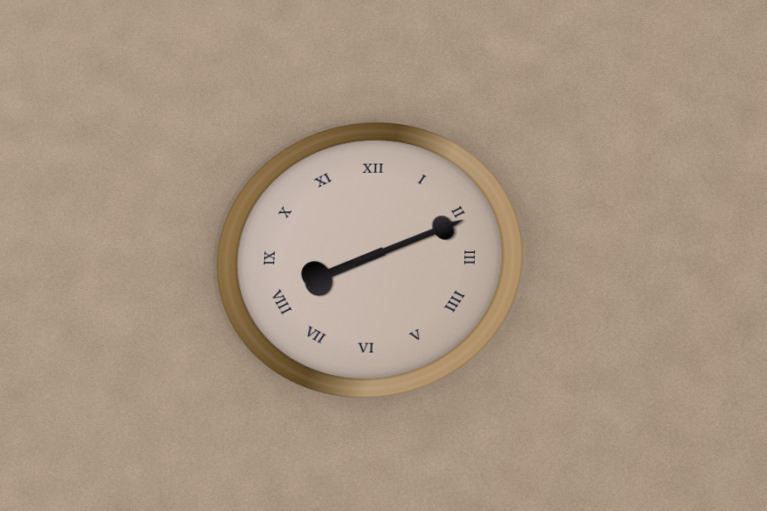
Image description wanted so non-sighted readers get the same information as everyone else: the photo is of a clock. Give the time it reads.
8:11
